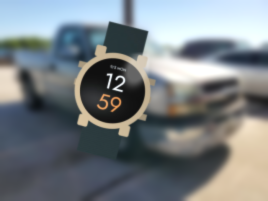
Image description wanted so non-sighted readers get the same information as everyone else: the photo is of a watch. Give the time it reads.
12:59
